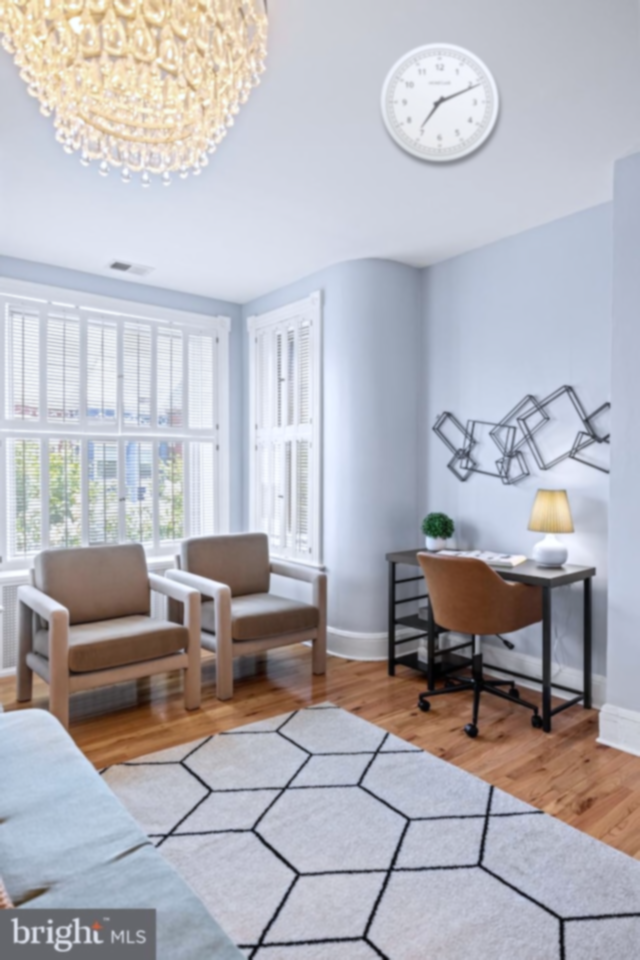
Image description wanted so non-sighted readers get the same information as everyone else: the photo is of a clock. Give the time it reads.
7:11
